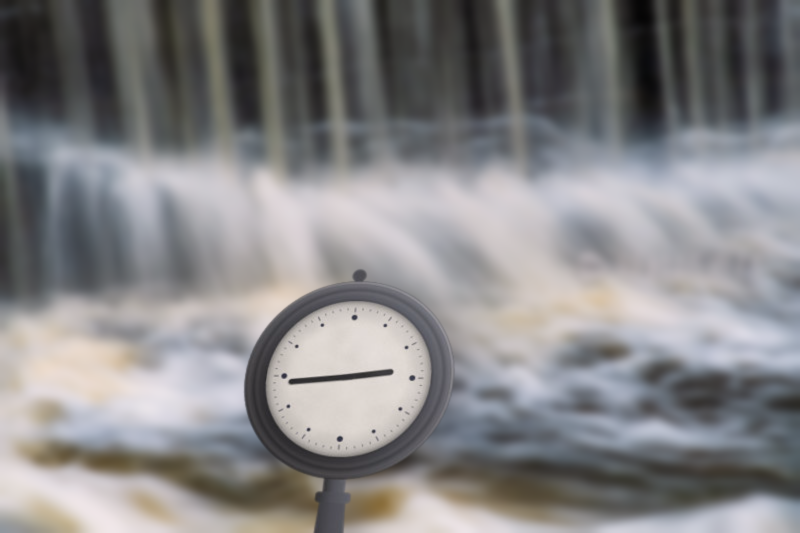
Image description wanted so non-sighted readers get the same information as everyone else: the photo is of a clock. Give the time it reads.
2:44
